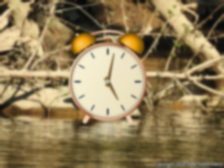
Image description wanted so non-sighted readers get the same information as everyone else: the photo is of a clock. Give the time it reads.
5:02
